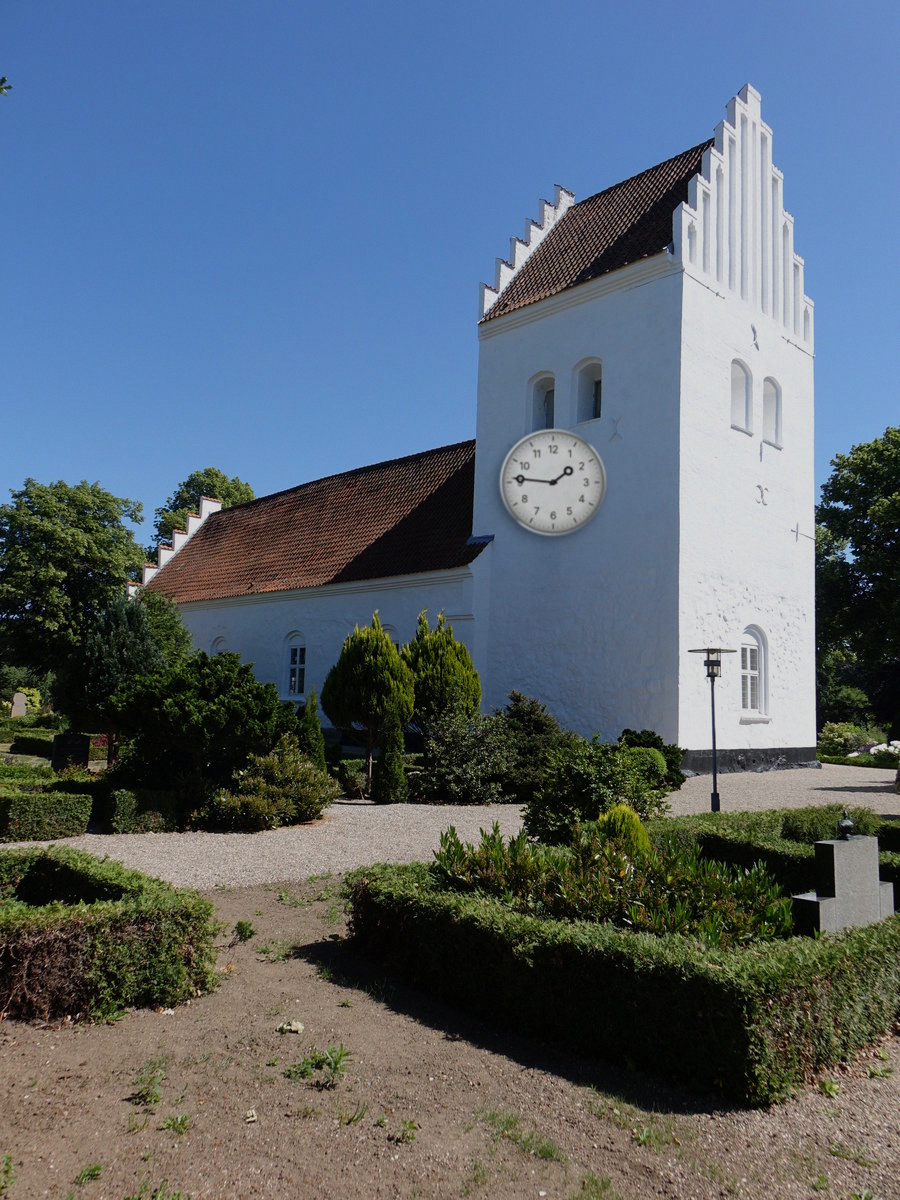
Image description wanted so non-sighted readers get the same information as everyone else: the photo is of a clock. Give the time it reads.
1:46
